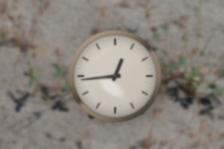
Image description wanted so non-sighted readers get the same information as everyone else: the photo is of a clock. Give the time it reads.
12:44
